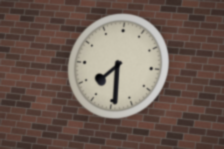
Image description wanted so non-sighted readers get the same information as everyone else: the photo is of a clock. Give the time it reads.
7:29
